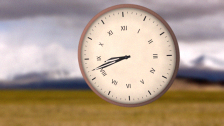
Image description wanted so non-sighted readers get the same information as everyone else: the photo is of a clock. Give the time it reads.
8:42
